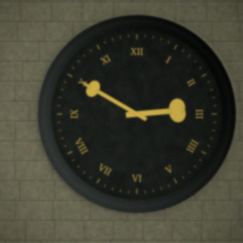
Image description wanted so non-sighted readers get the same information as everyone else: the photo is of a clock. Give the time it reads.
2:50
